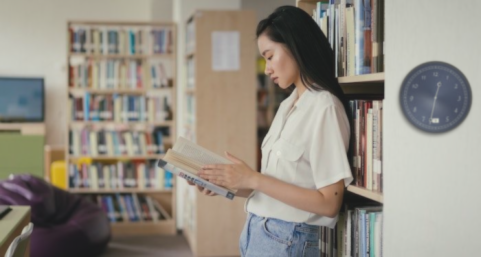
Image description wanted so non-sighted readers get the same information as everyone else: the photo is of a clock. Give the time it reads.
12:32
